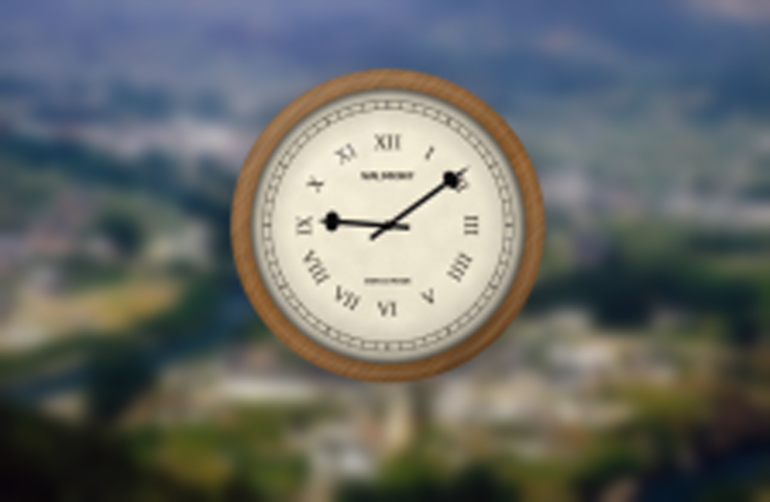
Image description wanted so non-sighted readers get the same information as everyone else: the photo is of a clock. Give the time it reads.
9:09
